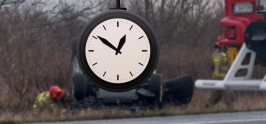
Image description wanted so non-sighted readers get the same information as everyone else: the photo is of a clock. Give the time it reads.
12:51
